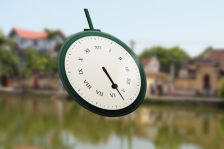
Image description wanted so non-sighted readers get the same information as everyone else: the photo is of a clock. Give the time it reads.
5:27
